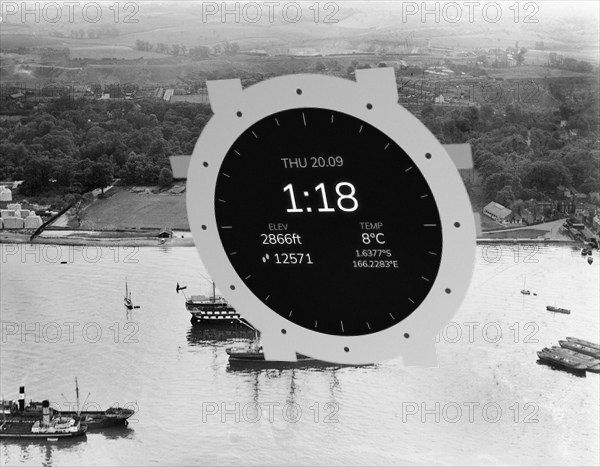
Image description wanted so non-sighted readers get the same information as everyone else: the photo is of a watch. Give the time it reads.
1:18
